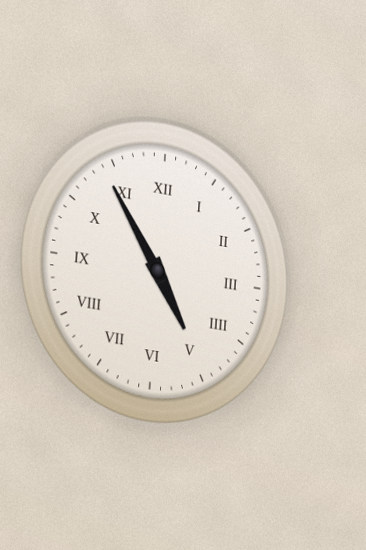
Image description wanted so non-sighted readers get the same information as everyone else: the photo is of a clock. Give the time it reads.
4:54
